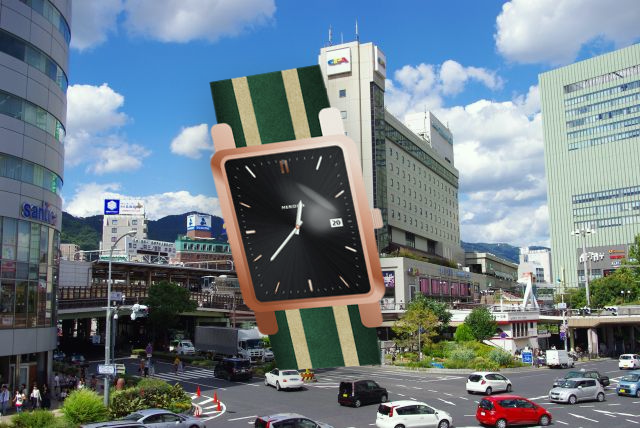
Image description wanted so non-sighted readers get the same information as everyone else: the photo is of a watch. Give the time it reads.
12:38
